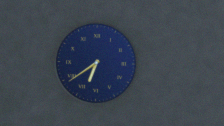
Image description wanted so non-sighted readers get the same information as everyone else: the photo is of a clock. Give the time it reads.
6:39
